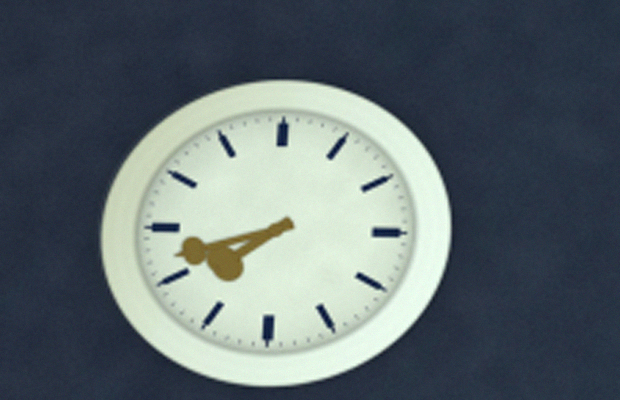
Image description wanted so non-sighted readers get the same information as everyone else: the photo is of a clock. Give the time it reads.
7:42
